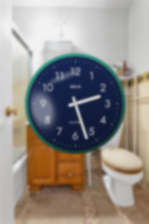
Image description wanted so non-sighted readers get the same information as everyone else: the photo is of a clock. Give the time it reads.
2:27
